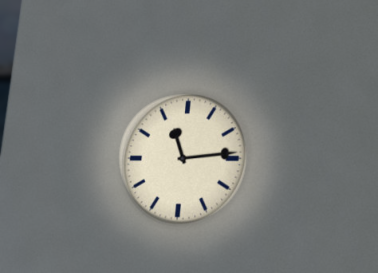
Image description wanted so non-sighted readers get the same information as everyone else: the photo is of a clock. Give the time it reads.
11:14
